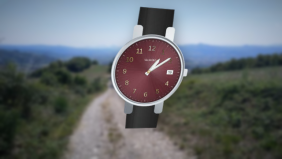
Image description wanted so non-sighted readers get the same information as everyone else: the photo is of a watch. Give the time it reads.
1:09
